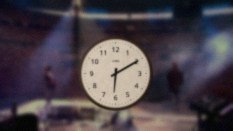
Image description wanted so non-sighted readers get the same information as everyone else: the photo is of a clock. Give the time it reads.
6:10
